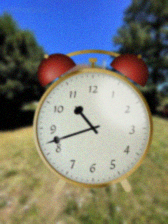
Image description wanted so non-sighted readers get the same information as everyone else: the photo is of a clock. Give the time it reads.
10:42
